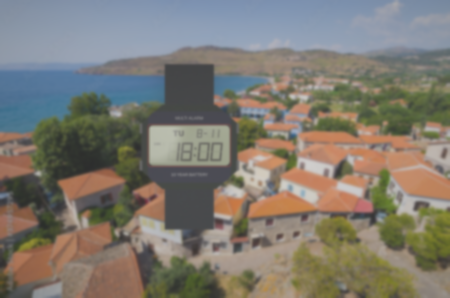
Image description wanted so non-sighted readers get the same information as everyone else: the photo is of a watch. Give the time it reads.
18:00
